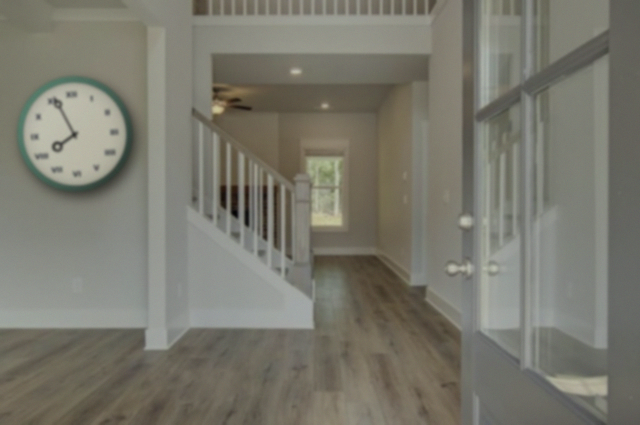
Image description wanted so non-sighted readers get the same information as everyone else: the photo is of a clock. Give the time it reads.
7:56
